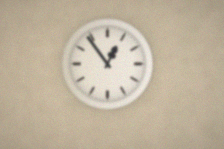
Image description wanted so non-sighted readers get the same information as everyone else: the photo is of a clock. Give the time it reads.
12:54
